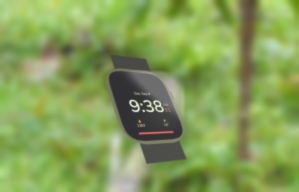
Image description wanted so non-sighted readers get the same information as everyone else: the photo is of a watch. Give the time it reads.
9:38
